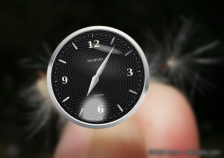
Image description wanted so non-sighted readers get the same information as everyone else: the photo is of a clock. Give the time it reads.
7:06
